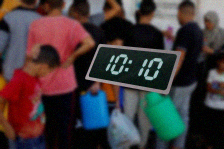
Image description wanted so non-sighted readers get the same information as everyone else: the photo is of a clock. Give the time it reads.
10:10
